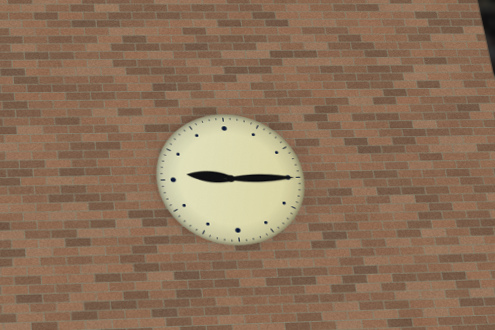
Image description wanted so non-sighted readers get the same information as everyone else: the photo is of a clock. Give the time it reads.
9:15
